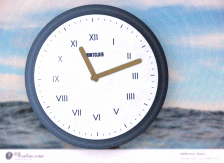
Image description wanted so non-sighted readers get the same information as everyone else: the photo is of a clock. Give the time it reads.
11:12
